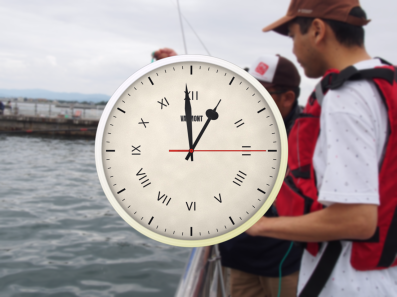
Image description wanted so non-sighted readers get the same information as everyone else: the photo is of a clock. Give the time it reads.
12:59:15
